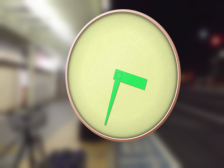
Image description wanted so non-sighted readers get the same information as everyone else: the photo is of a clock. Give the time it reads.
3:33
